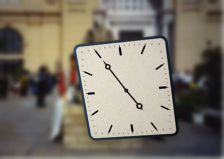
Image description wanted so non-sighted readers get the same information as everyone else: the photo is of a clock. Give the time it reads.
4:55
